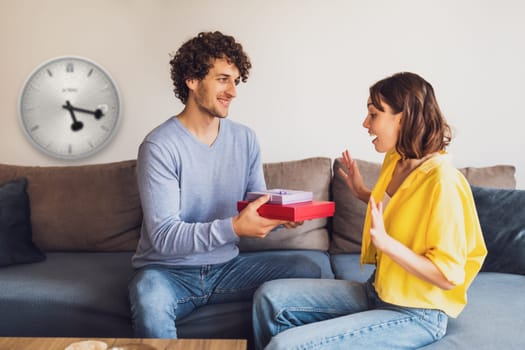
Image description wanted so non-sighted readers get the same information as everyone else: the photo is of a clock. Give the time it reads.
5:17
